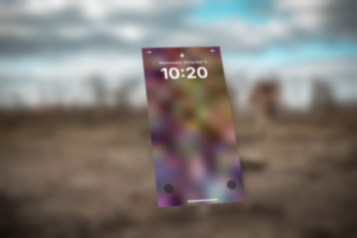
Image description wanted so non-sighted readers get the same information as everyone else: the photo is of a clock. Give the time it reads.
10:20
